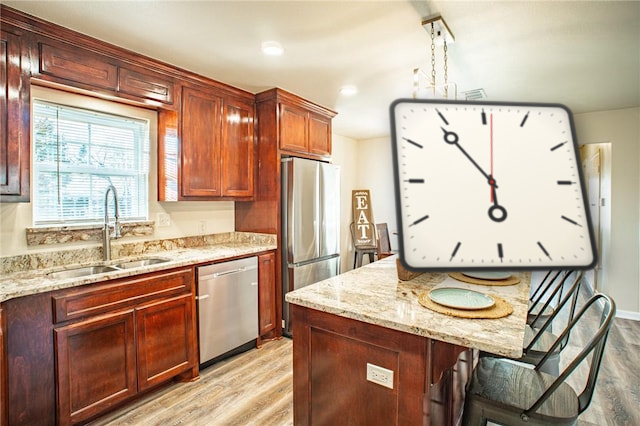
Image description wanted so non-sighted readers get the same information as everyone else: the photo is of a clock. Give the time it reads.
5:54:01
